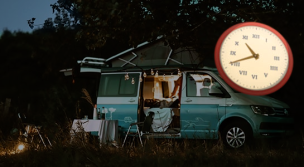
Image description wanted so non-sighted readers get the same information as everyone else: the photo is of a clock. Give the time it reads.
10:41
